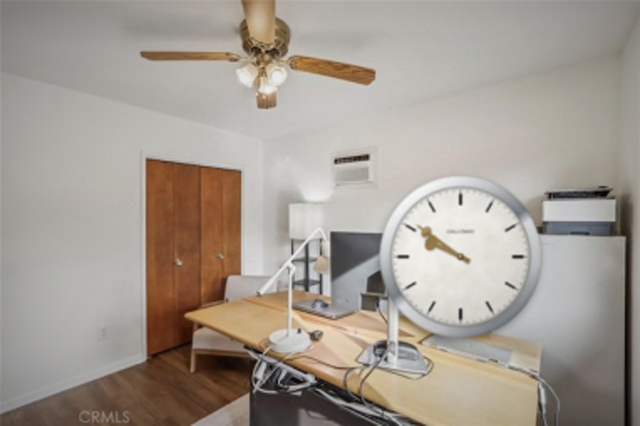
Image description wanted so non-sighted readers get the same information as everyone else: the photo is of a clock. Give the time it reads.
9:51
